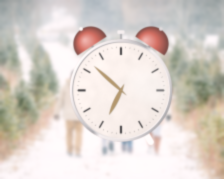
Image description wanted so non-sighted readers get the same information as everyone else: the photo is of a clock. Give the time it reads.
6:52
